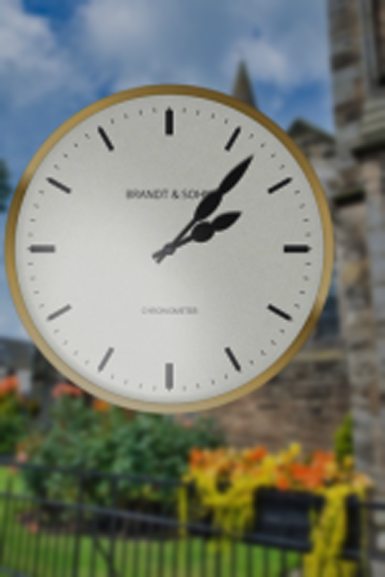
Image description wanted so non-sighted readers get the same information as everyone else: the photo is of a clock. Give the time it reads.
2:07
